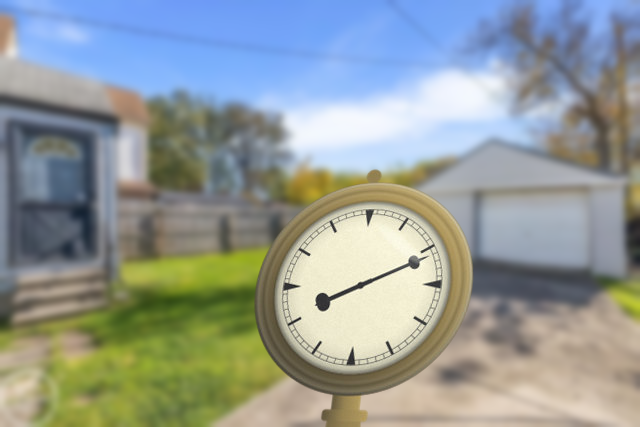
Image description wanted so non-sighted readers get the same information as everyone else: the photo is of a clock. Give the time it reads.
8:11
